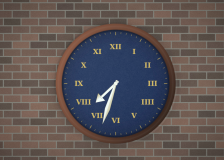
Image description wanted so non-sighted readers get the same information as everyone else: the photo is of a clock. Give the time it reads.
7:33
